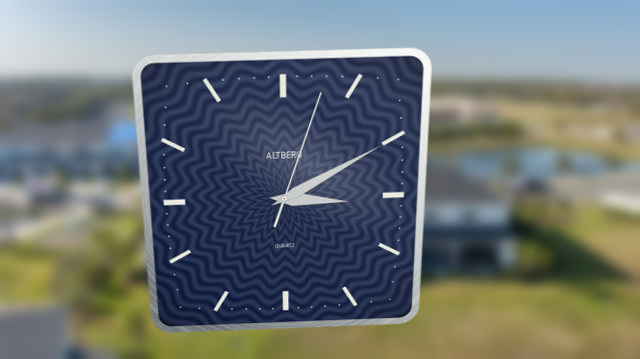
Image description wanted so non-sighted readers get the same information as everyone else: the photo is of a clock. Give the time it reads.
3:10:03
